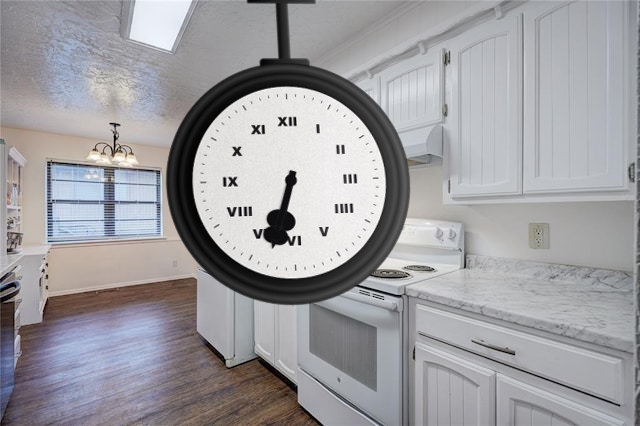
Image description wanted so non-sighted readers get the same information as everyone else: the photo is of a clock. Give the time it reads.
6:33
